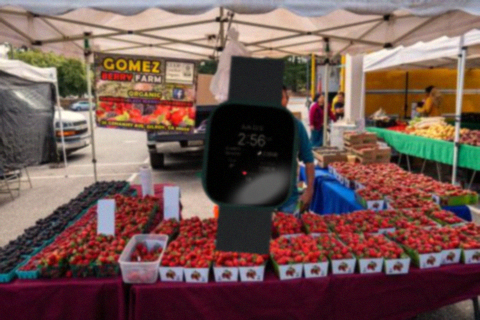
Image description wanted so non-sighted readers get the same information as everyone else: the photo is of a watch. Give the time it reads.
2:56
